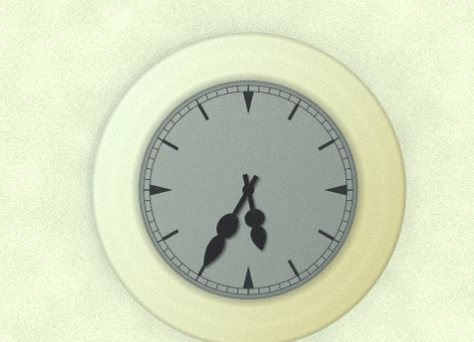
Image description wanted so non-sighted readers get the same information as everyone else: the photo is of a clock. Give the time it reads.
5:35
